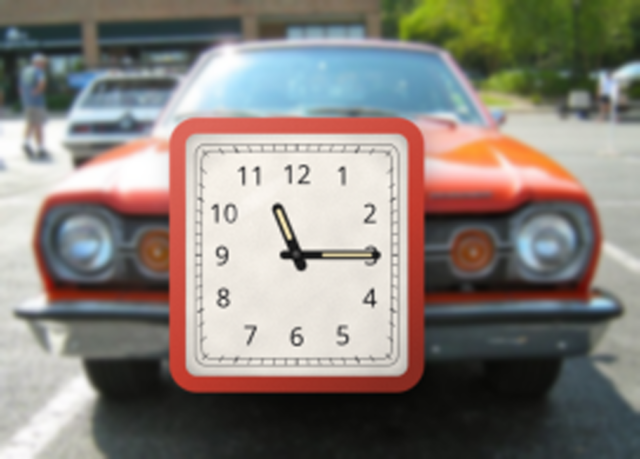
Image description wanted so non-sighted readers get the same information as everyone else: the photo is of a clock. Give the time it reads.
11:15
